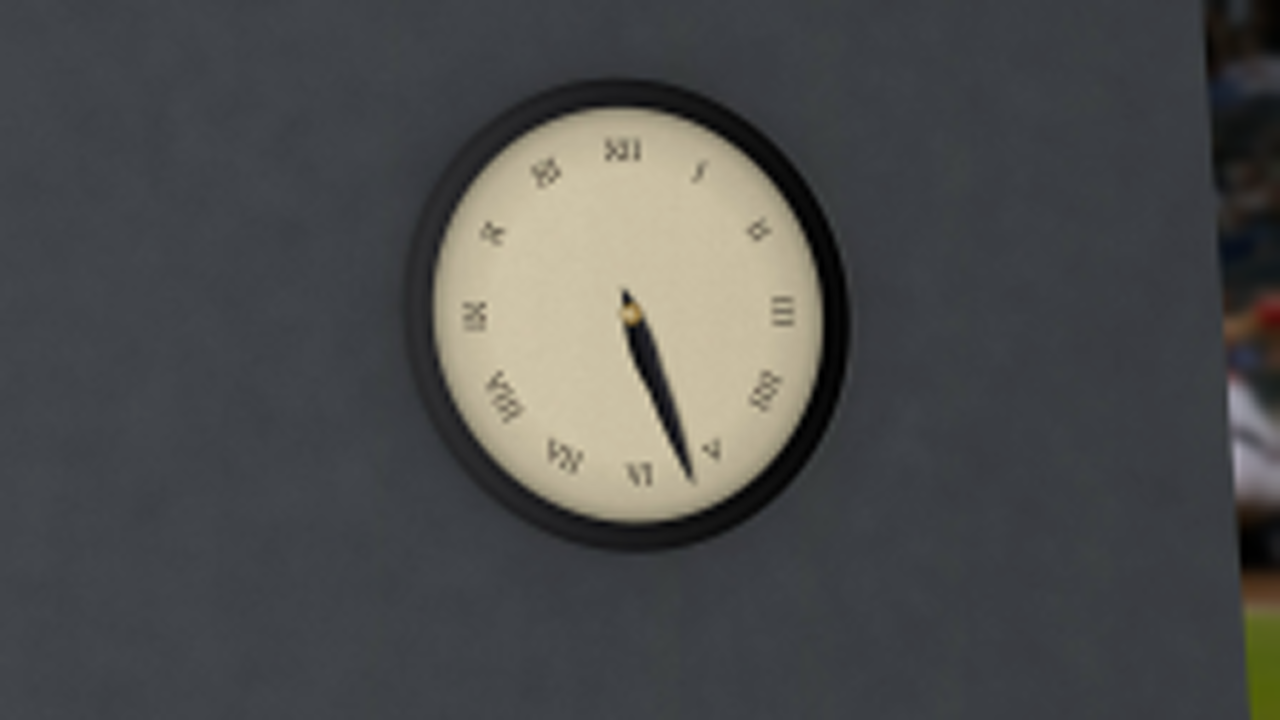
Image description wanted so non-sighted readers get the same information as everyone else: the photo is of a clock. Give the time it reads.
5:27
